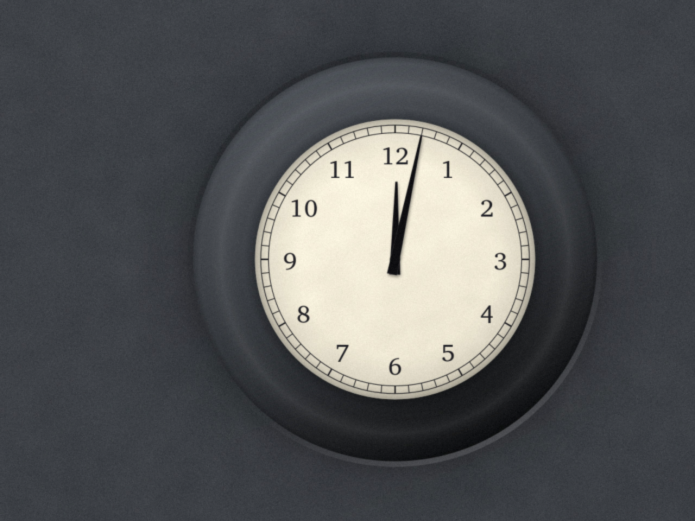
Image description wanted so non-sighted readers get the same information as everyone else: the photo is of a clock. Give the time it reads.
12:02
